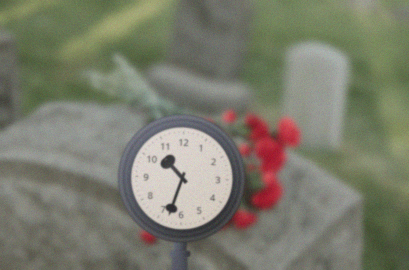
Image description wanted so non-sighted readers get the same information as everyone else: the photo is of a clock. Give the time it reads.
10:33
